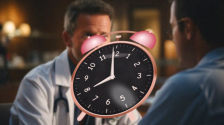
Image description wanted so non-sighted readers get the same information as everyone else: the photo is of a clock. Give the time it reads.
7:59
